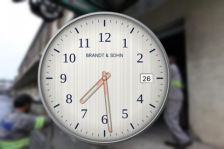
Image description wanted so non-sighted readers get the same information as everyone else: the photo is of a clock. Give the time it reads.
7:29
